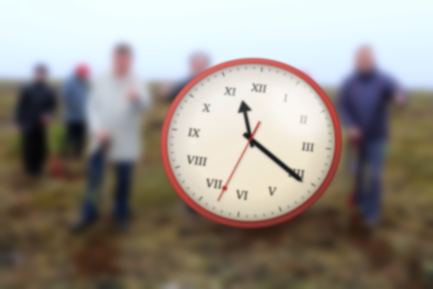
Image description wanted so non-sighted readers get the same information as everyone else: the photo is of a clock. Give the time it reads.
11:20:33
